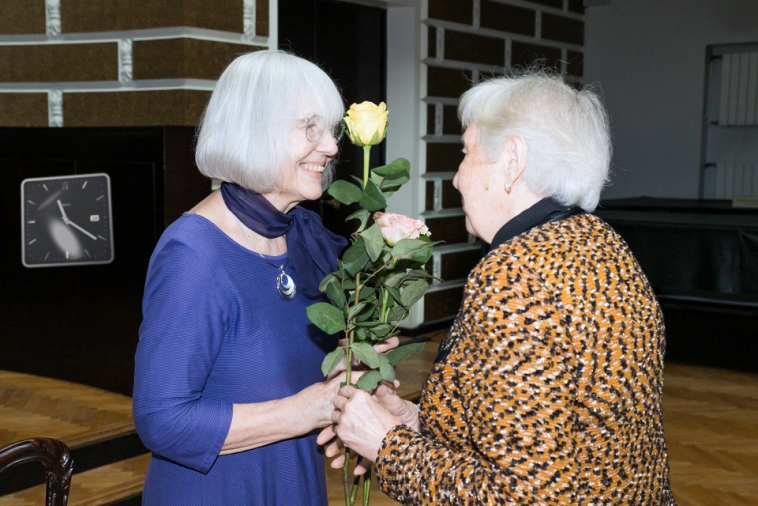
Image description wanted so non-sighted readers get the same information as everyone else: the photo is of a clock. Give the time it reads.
11:21
